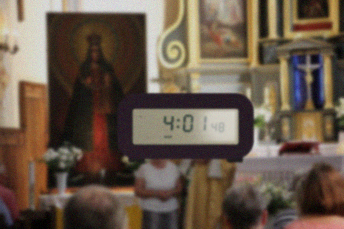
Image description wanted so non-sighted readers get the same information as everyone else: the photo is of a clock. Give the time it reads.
4:01
